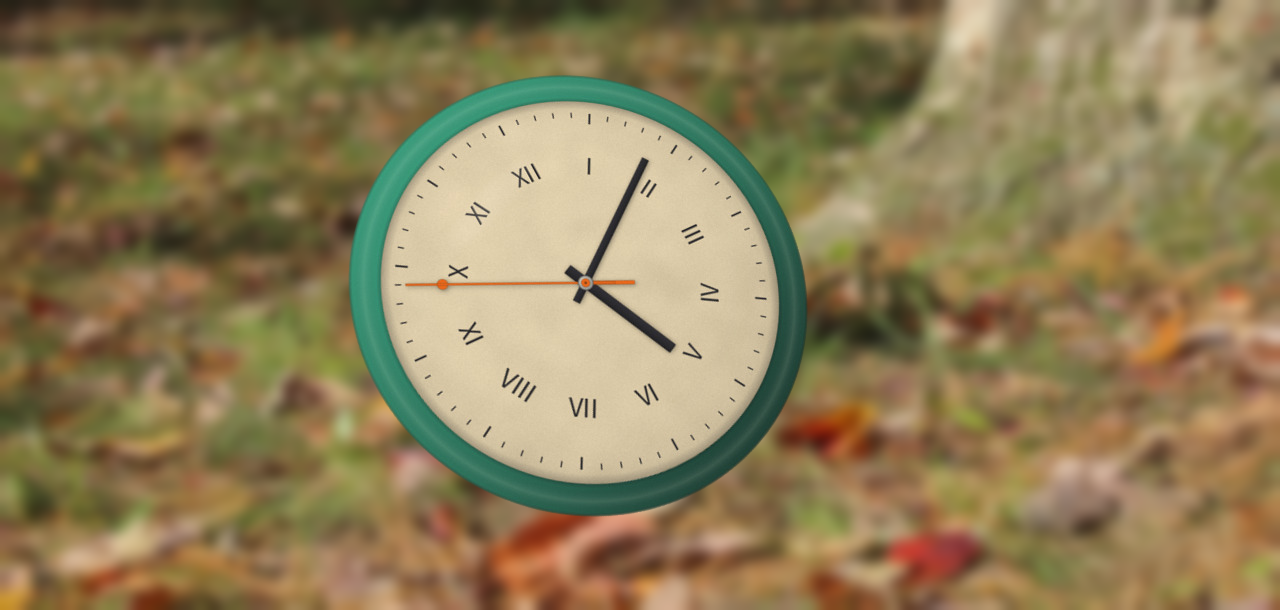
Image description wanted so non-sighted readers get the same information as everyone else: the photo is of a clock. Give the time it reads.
5:08:49
